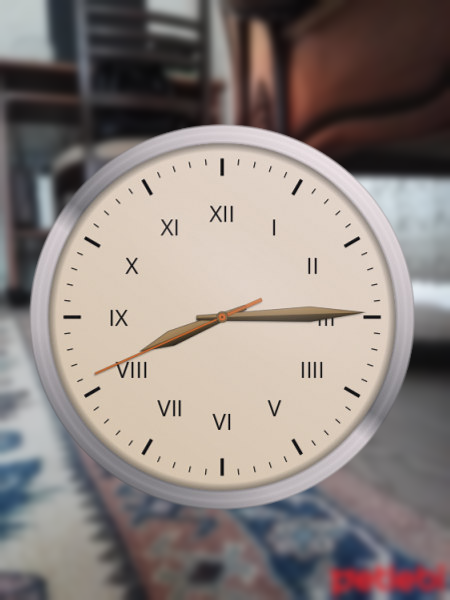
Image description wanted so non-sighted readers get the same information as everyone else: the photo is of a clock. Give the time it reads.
8:14:41
